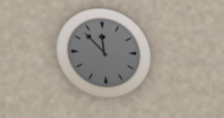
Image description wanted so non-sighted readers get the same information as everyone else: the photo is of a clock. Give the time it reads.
11:53
